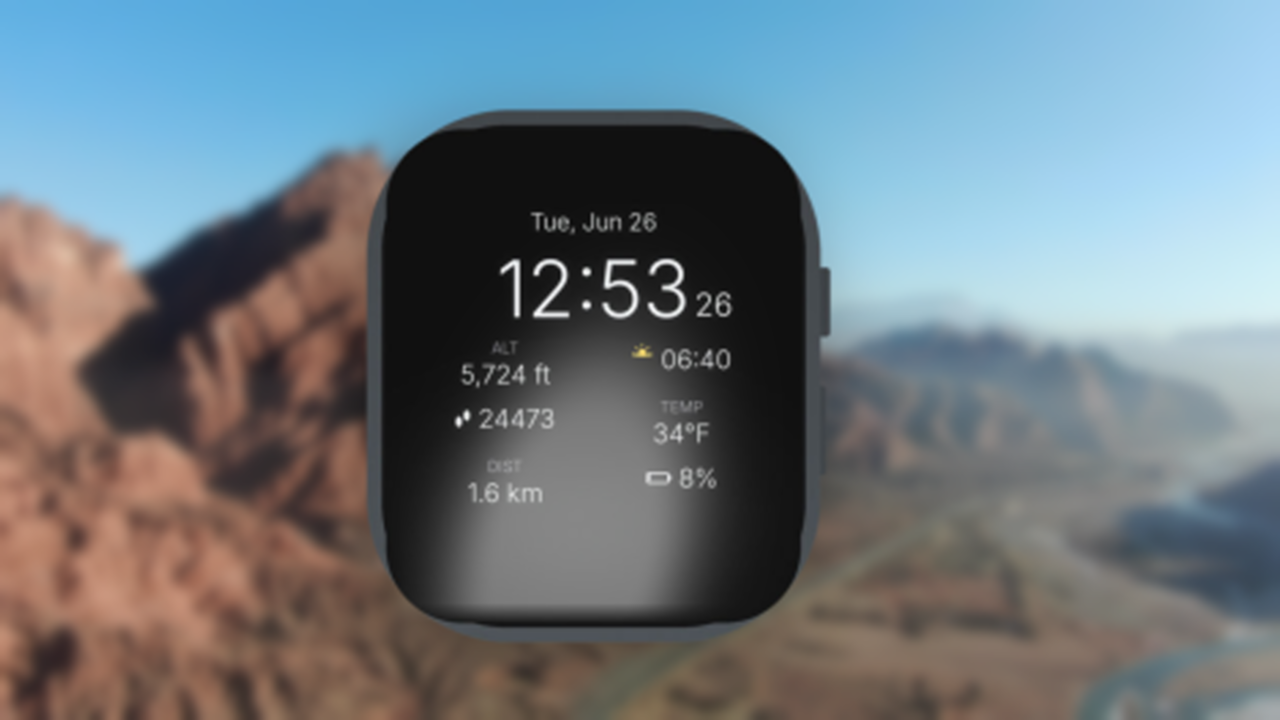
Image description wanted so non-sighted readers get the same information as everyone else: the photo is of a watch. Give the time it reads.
12:53:26
